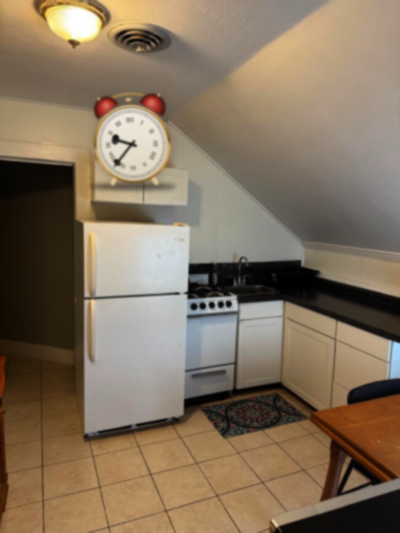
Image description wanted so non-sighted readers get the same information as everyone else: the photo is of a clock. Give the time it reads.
9:37
